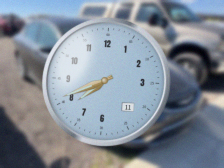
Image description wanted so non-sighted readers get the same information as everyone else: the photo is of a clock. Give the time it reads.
7:41
